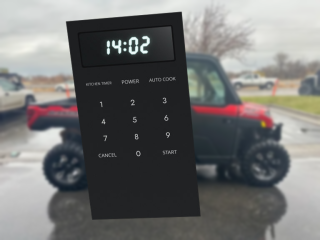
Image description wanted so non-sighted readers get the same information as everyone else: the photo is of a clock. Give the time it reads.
14:02
